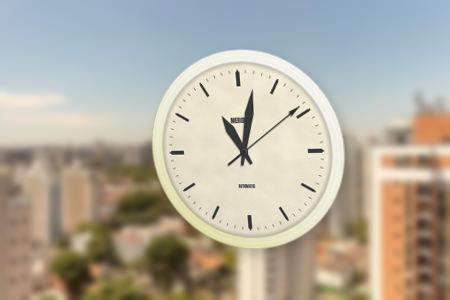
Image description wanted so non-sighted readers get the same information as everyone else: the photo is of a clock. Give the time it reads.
11:02:09
